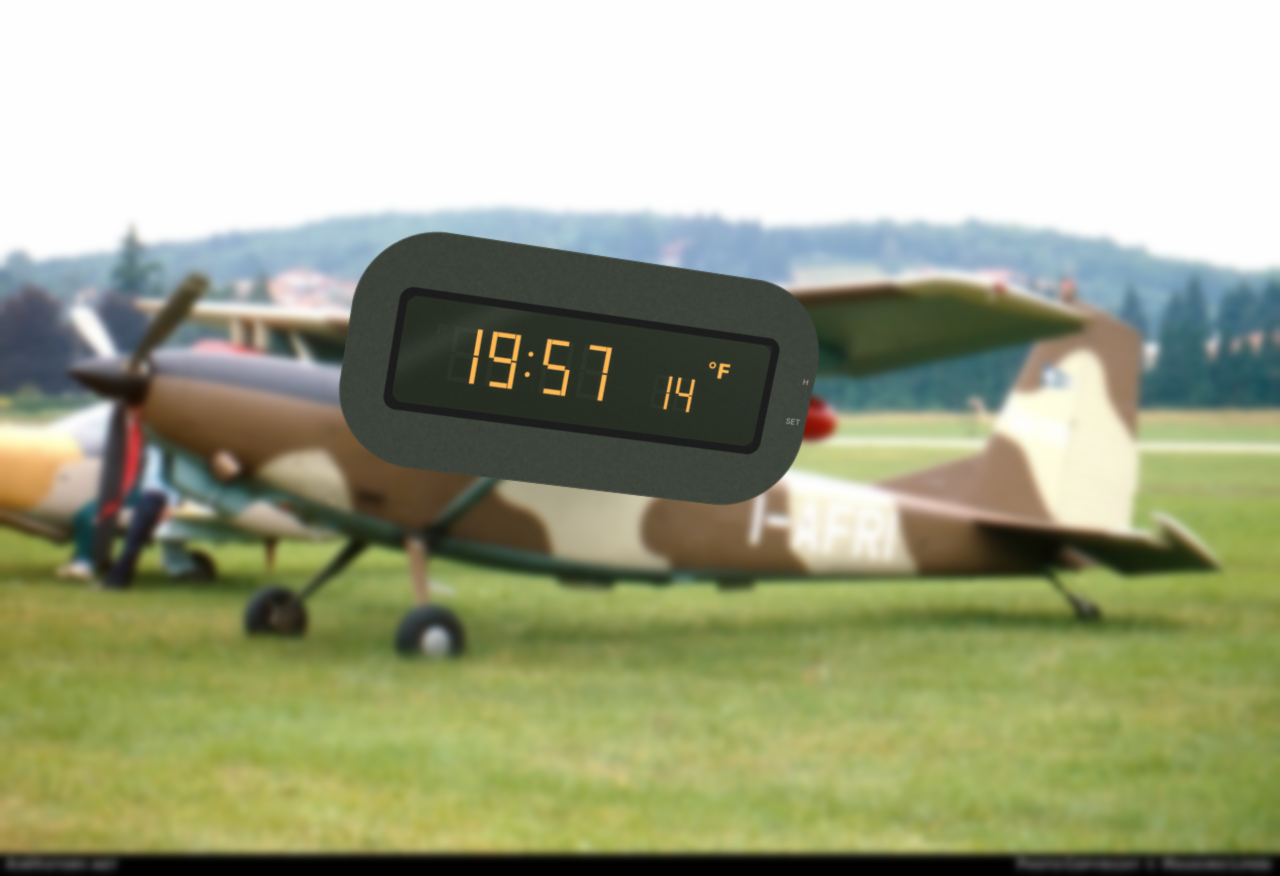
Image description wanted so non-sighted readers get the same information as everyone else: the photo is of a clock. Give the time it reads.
19:57
